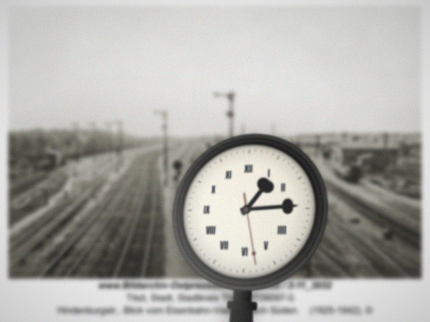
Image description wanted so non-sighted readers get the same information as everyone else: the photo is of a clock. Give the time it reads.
1:14:28
